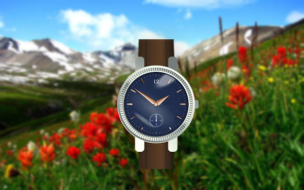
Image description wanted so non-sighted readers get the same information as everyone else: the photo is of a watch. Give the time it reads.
1:51
